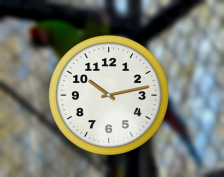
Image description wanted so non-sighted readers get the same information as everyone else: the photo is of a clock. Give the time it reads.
10:13
